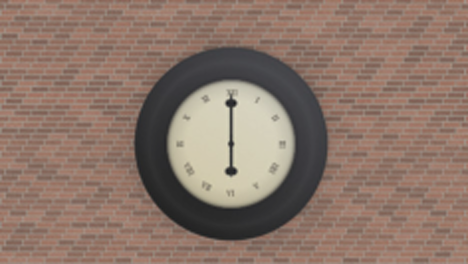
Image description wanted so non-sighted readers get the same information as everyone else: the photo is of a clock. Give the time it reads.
6:00
